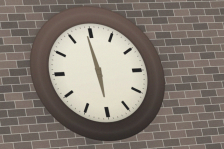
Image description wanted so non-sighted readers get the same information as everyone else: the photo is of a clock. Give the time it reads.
5:59
